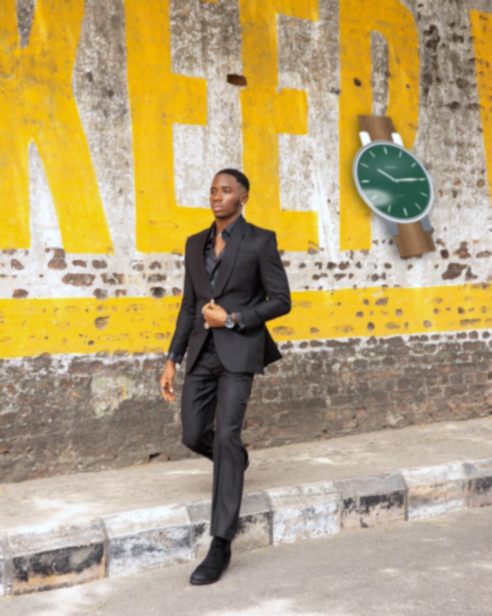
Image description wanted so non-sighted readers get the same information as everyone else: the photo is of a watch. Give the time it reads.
10:15
